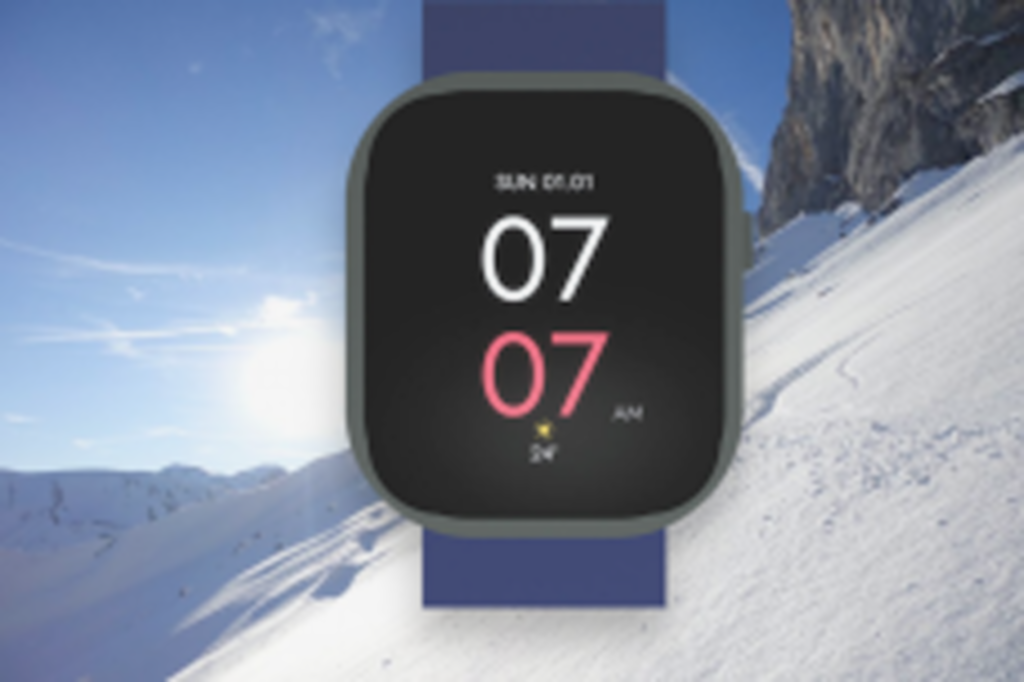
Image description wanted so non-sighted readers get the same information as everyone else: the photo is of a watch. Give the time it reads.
7:07
